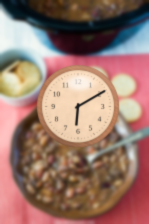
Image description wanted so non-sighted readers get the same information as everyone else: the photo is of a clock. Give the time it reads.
6:10
